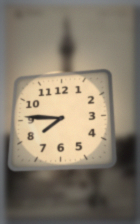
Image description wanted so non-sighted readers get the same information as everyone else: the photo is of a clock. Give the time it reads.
7:46
